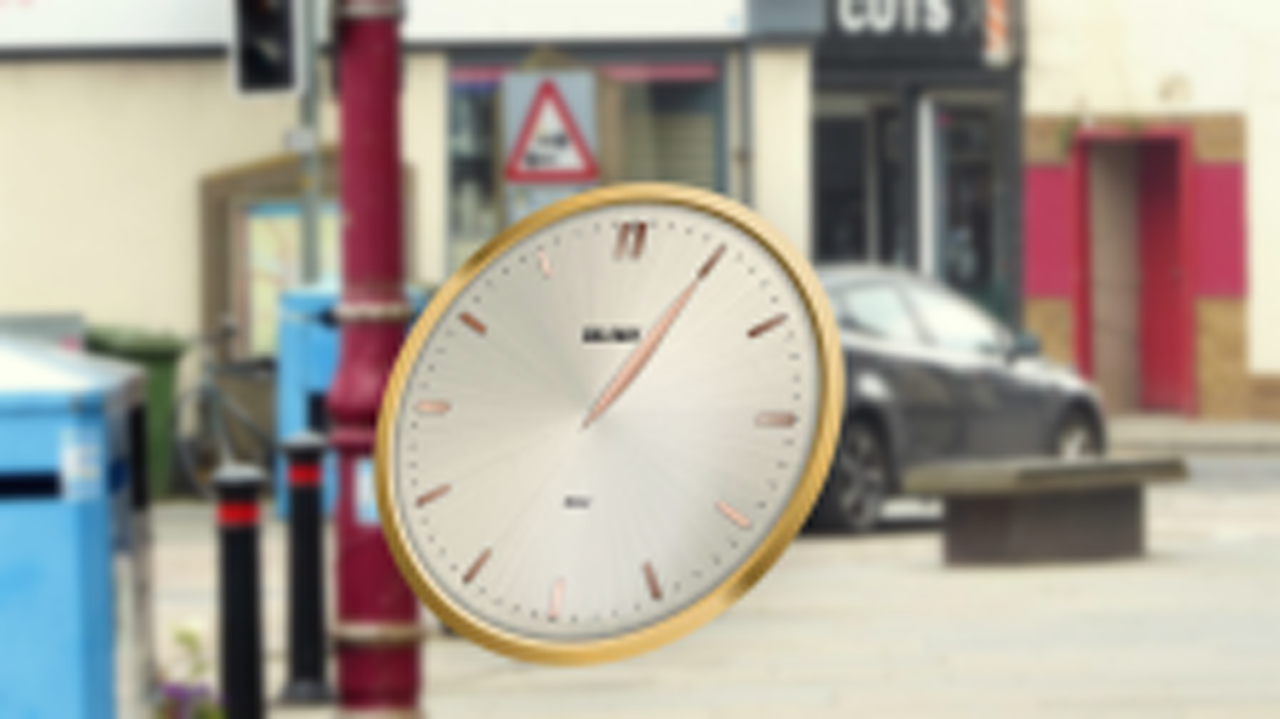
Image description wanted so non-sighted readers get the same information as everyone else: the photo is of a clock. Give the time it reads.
1:05
